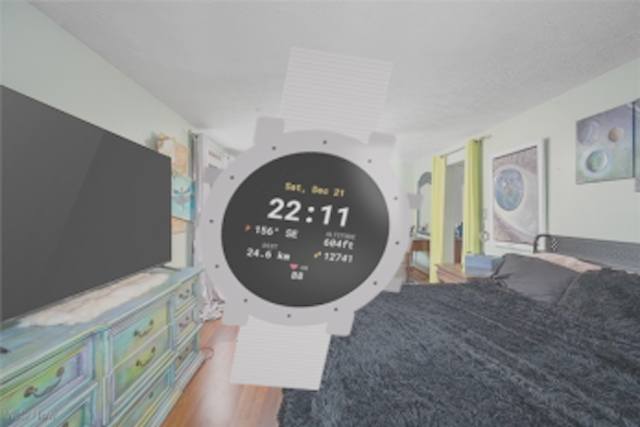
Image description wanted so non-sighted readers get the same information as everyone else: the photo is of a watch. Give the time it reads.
22:11
